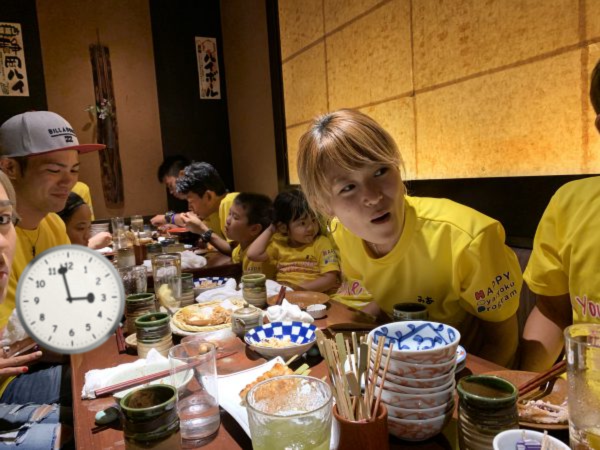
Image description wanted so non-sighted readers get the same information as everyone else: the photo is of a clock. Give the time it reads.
2:58
